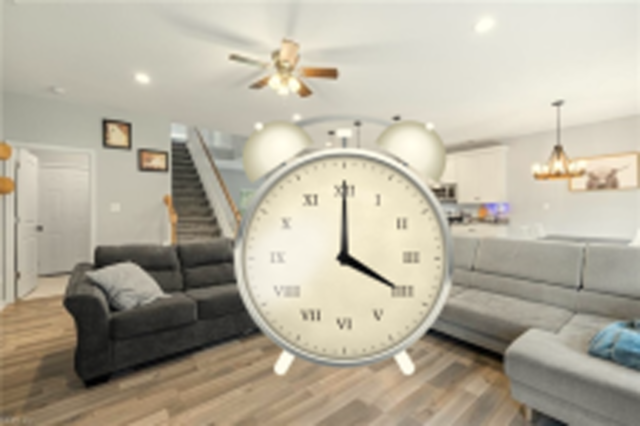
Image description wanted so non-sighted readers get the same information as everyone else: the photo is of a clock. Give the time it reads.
4:00
